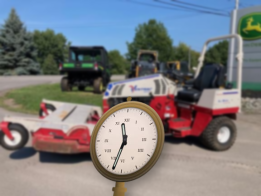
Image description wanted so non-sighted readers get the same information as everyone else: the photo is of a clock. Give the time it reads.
11:33
